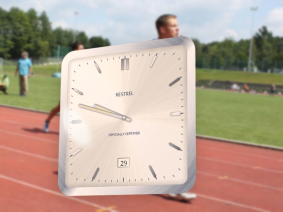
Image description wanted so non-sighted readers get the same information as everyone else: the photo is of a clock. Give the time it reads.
9:48
